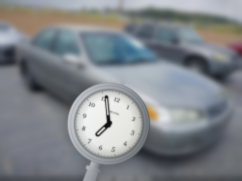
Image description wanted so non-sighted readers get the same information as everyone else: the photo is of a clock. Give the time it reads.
6:56
